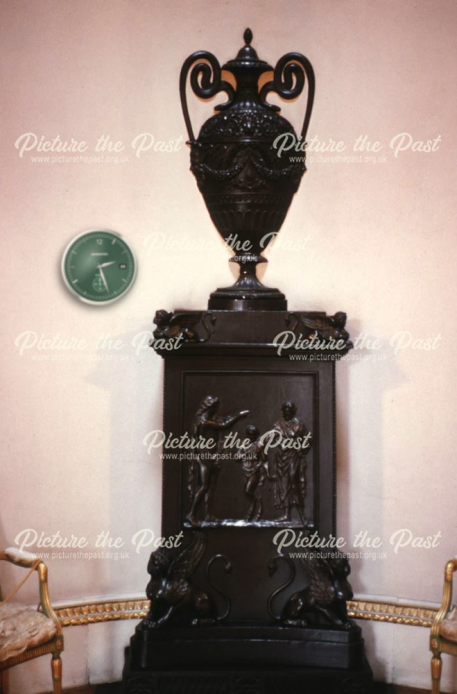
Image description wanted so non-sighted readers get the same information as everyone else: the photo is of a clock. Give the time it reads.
2:27
